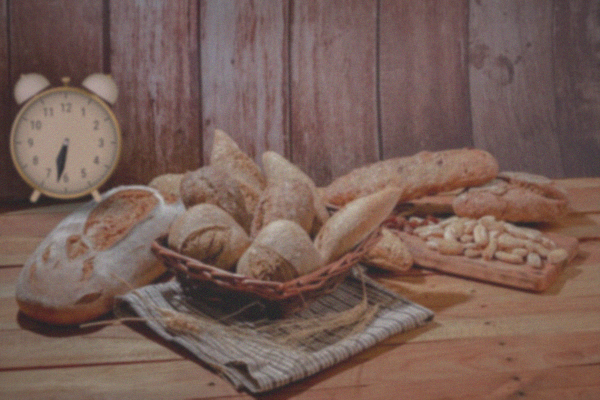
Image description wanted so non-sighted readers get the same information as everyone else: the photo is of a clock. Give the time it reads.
6:32
